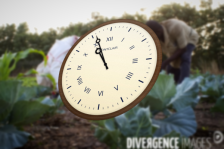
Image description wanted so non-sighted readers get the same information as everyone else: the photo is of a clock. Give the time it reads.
10:56
